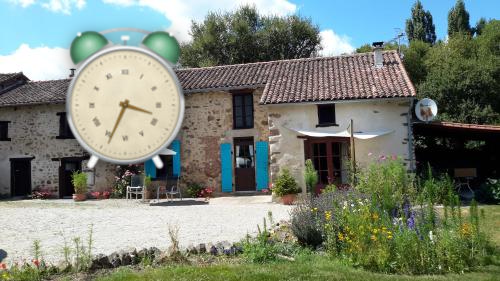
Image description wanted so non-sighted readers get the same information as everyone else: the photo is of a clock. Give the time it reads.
3:34
